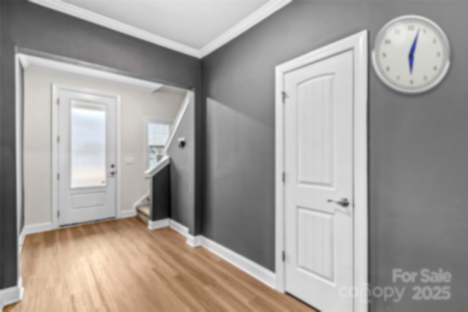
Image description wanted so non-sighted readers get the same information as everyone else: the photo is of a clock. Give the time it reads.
6:03
